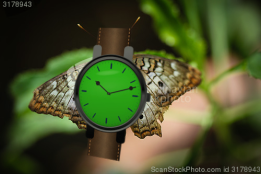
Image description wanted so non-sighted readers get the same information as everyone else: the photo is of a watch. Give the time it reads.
10:12
